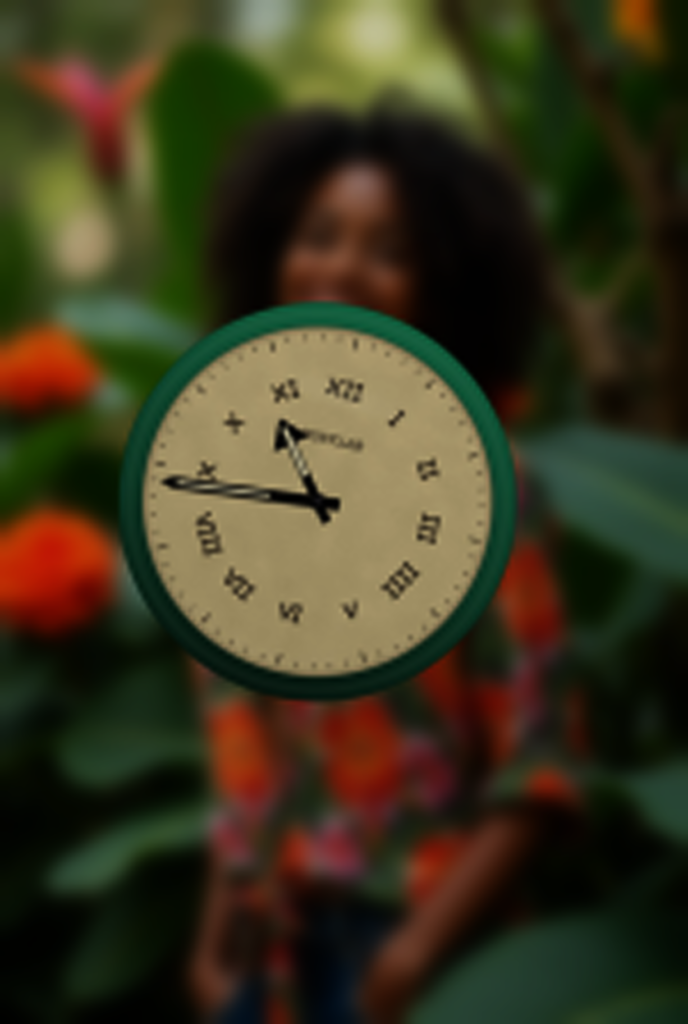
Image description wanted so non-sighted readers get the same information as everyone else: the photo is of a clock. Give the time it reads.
10:44
